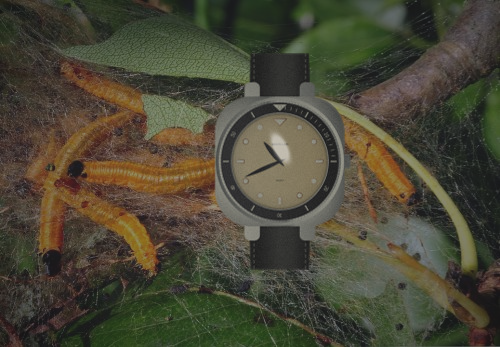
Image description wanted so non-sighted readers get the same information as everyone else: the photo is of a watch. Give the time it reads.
10:41
